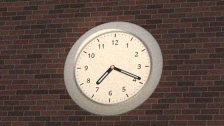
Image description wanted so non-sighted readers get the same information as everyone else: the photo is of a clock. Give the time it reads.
7:19
